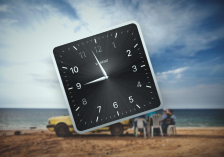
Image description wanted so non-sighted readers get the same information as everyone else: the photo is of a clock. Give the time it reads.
8:58
